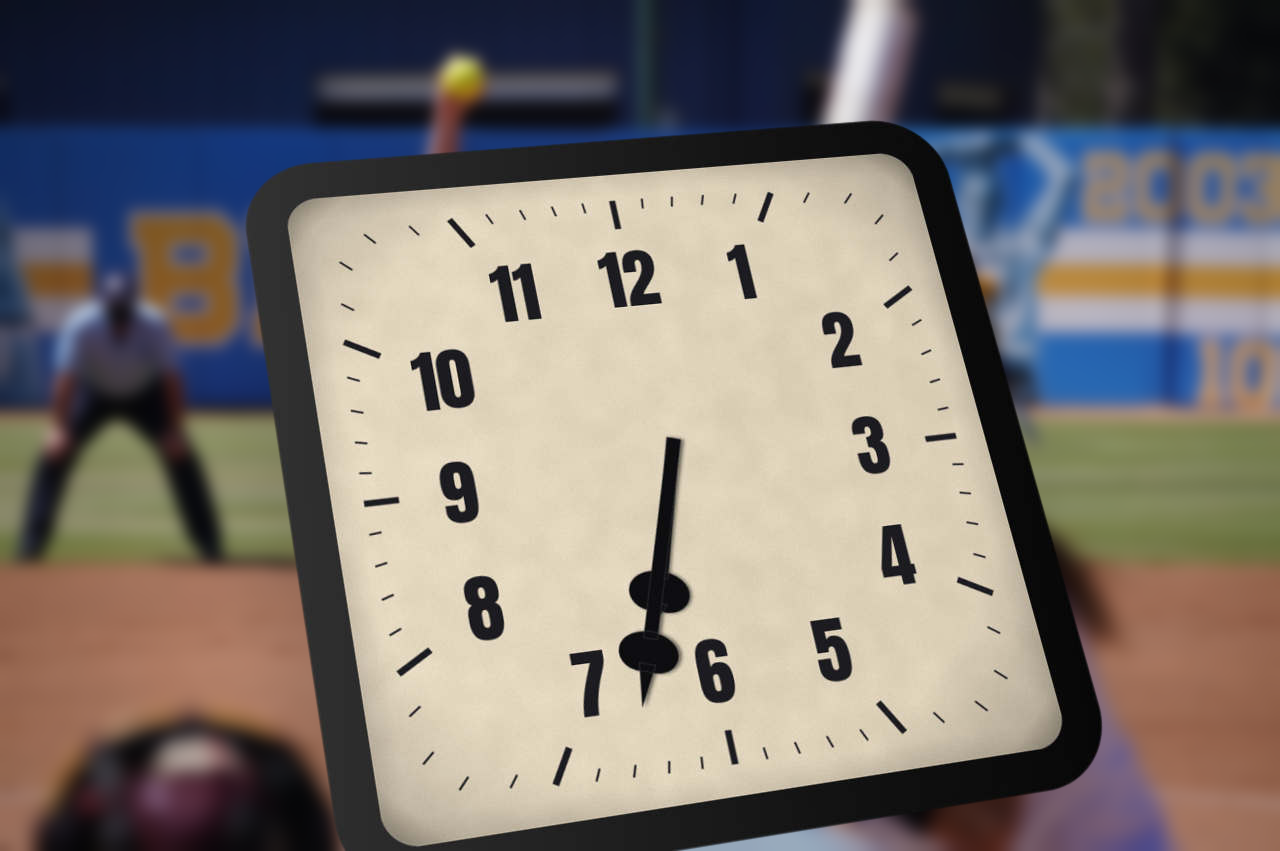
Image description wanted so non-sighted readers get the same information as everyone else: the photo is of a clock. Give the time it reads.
6:33
